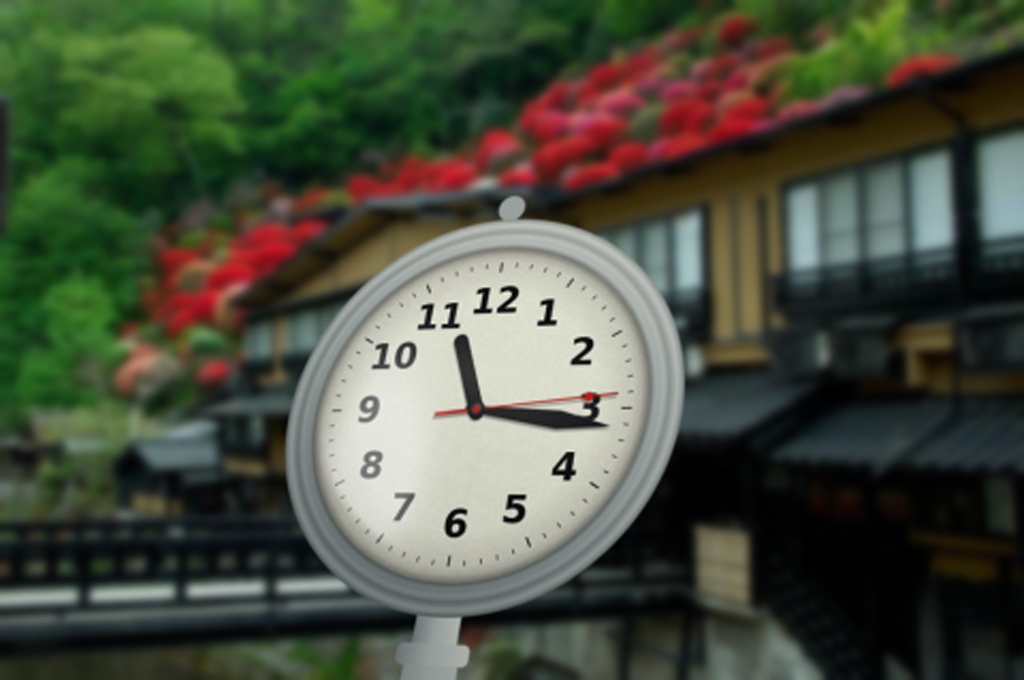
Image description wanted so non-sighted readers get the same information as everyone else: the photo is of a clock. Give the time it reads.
11:16:14
